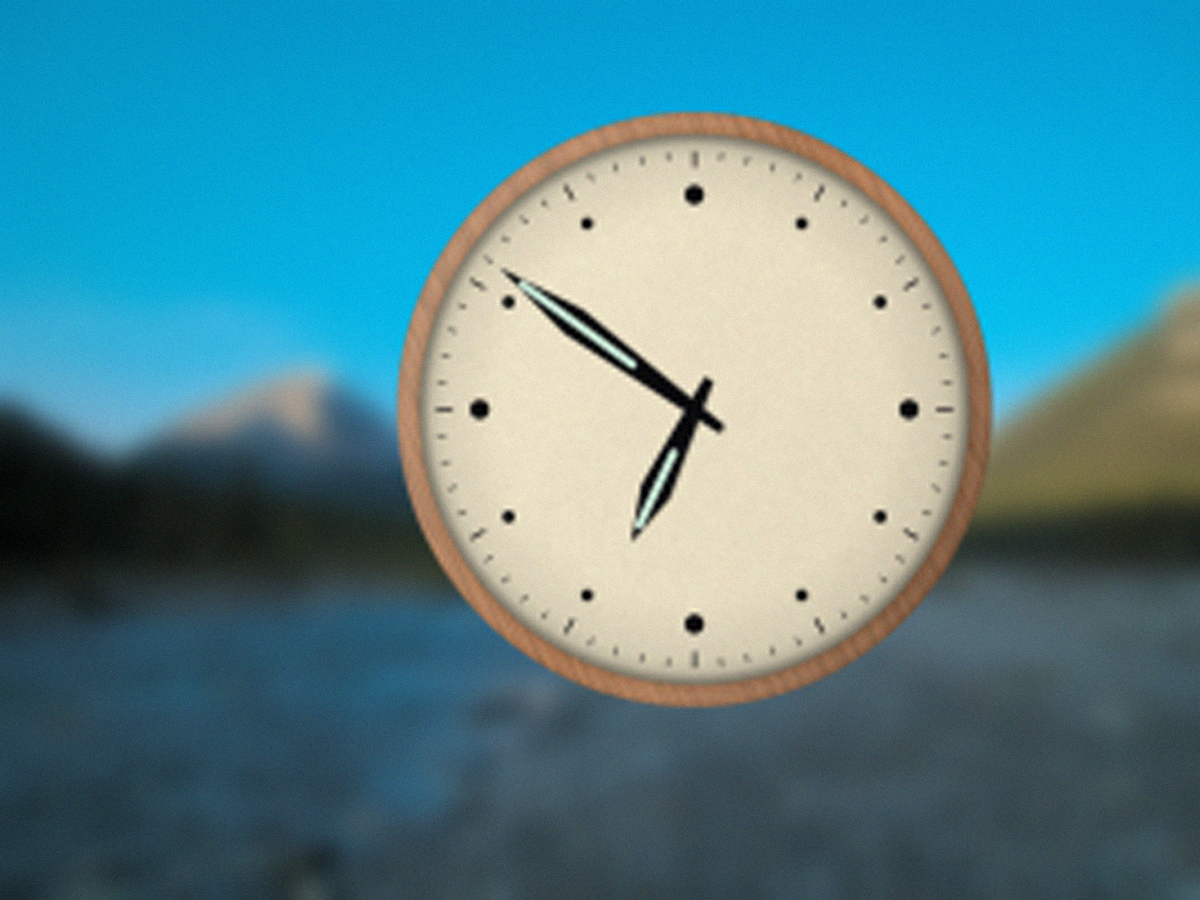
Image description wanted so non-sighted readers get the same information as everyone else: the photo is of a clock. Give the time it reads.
6:51
